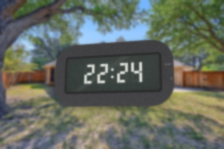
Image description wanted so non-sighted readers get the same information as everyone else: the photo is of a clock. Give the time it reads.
22:24
